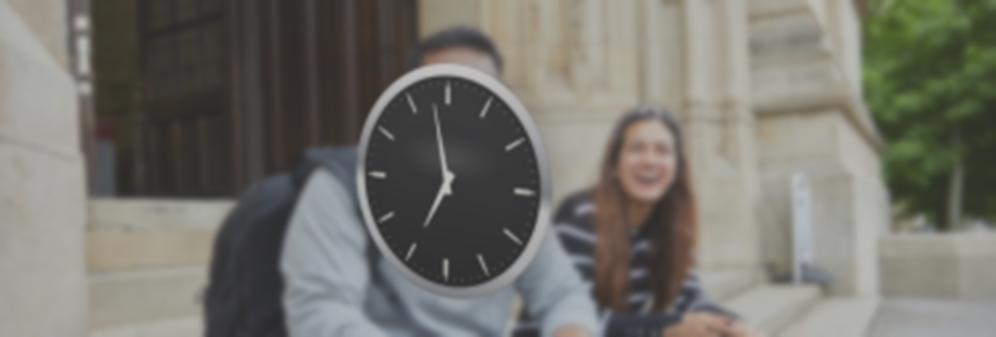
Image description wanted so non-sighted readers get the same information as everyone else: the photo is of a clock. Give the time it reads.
6:58
